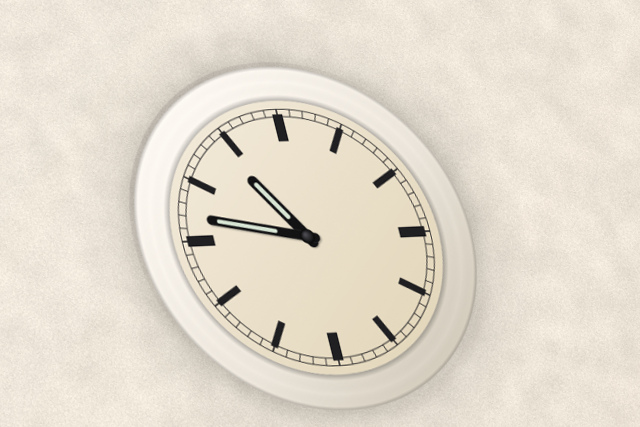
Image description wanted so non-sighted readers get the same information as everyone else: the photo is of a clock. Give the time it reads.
10:47
